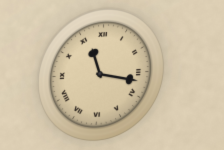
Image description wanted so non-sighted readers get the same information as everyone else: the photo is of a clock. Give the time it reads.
11:17
